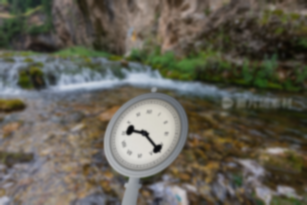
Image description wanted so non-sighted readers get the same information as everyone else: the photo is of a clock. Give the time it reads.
9:22
